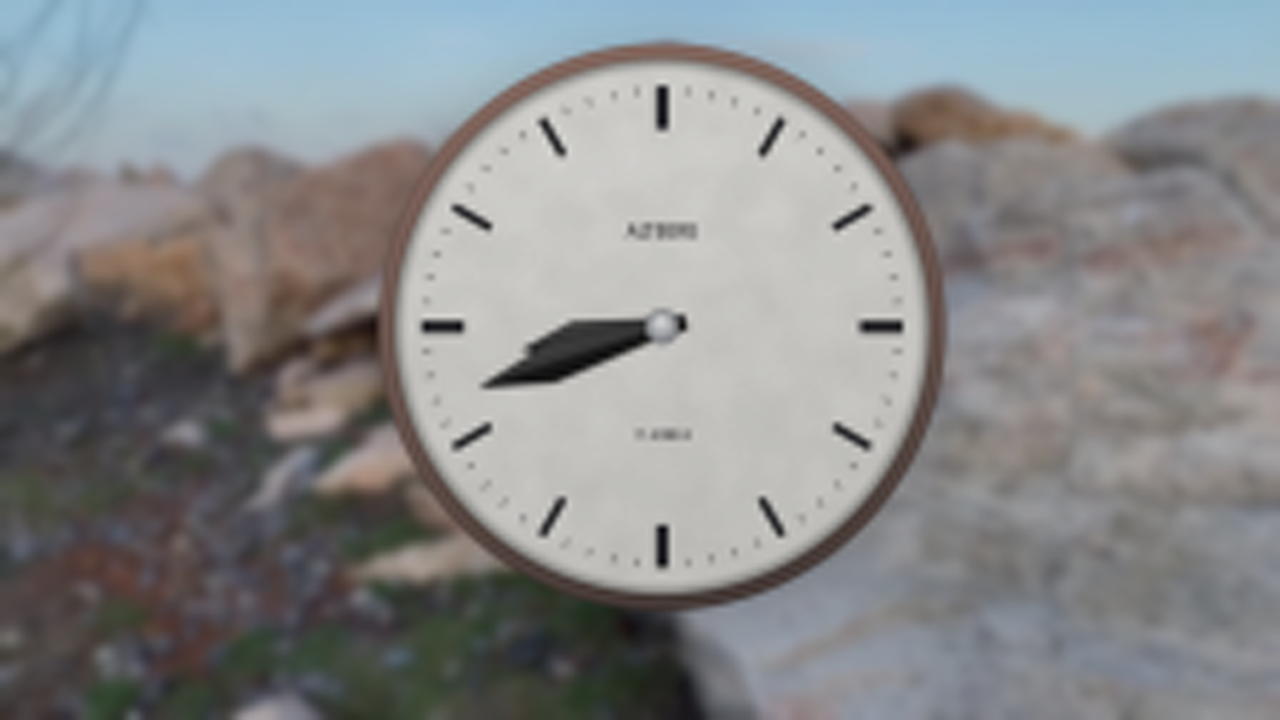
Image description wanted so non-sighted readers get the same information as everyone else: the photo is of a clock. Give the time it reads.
8:42
